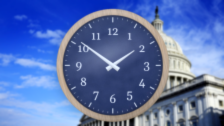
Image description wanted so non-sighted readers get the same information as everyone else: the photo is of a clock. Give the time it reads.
1:51
